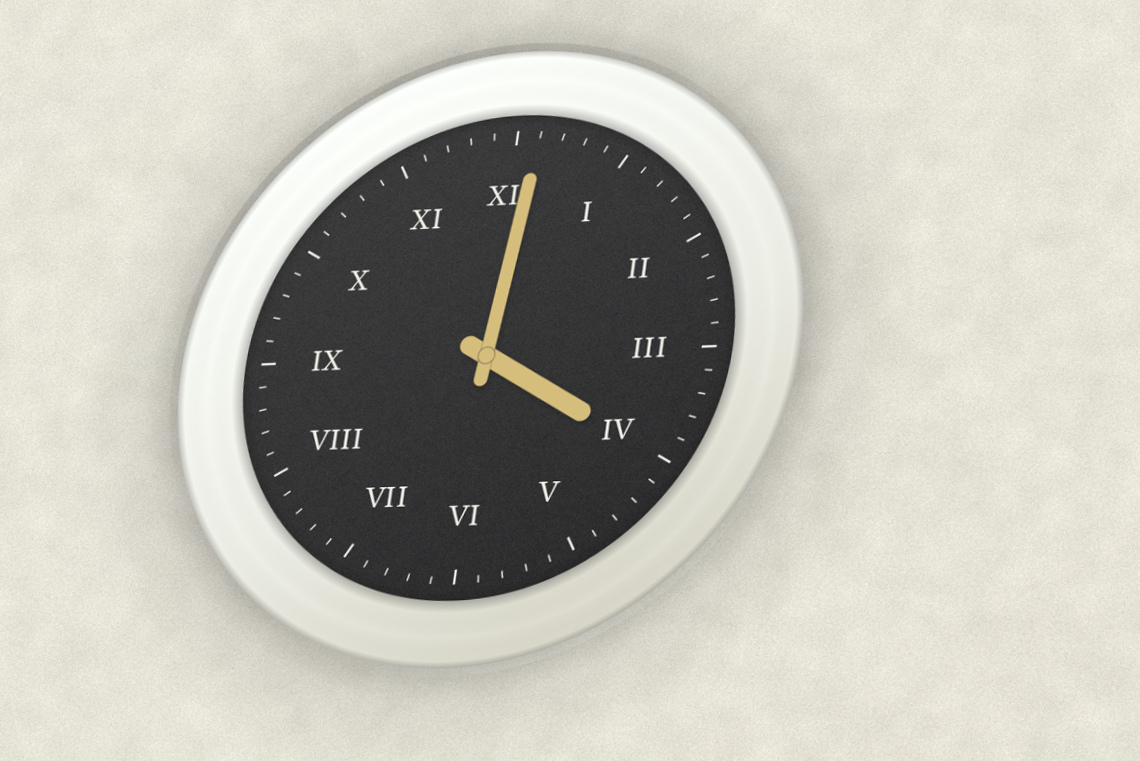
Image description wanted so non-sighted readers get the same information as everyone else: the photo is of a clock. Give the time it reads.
4:01
